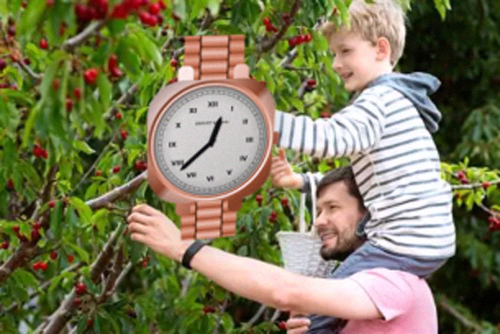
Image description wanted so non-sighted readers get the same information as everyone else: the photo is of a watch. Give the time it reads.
12:38
